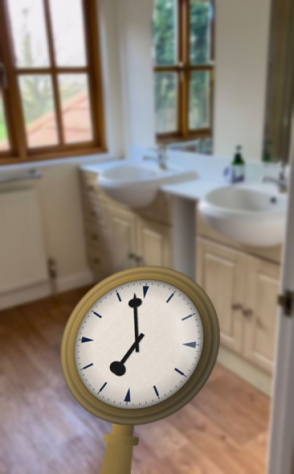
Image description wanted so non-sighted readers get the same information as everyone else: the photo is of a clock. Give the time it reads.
6:58
